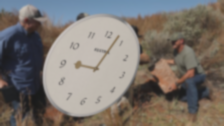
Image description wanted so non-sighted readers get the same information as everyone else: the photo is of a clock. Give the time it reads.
9:03
